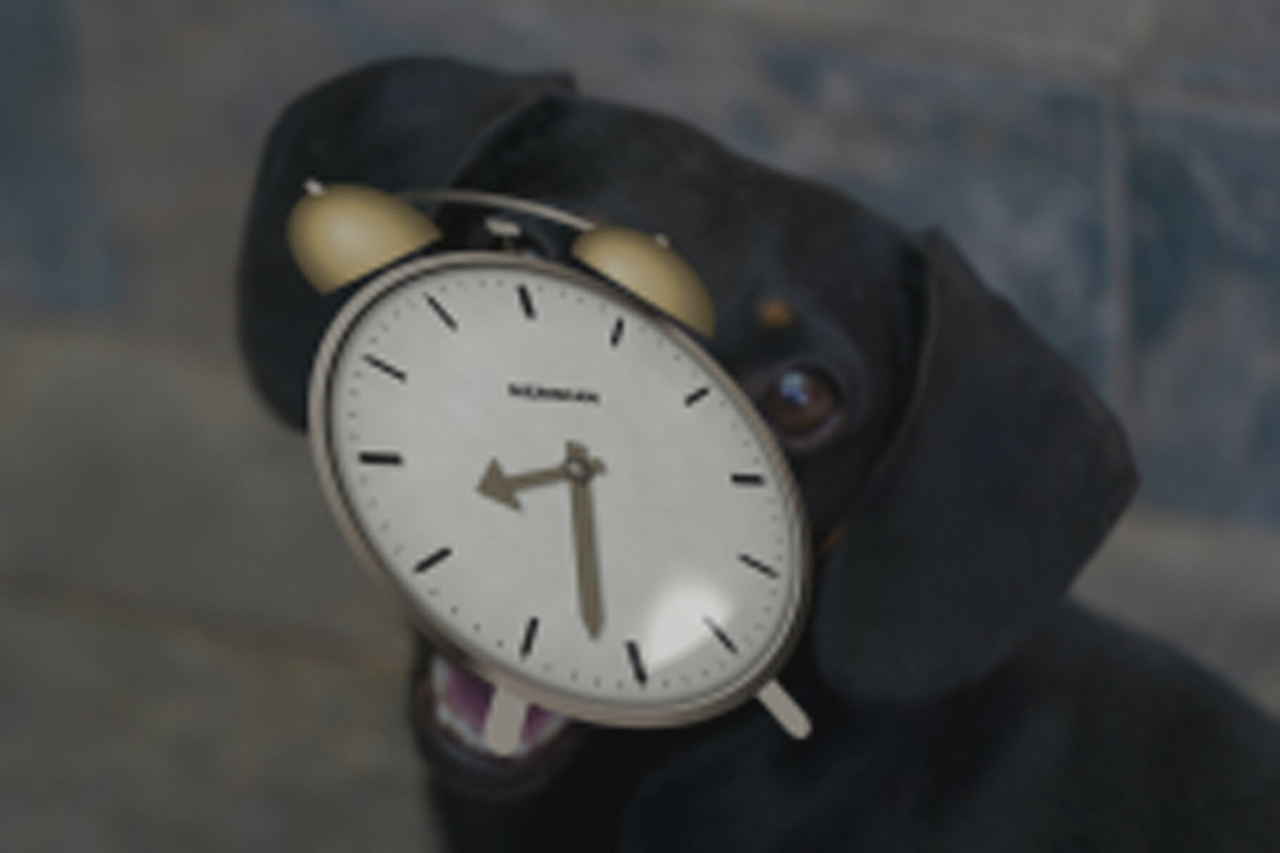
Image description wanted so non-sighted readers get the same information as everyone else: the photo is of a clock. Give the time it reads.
8:32
